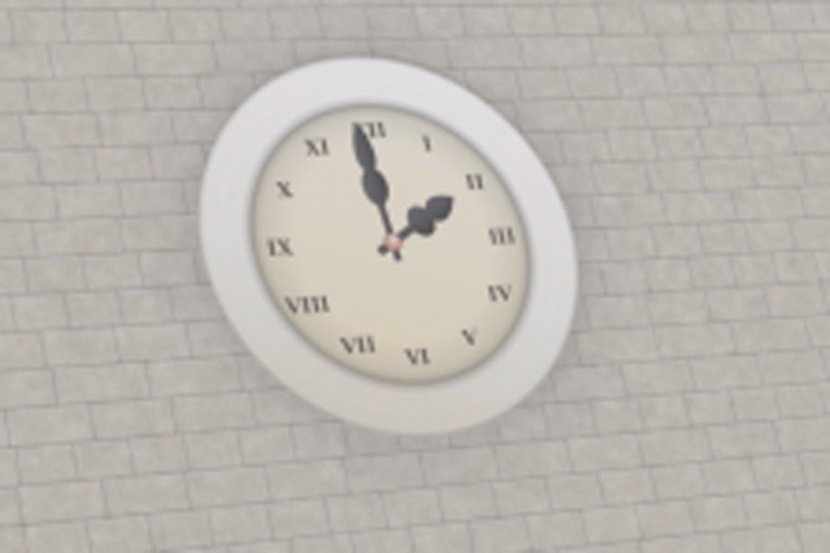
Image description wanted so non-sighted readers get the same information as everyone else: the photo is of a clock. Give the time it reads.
1:59
